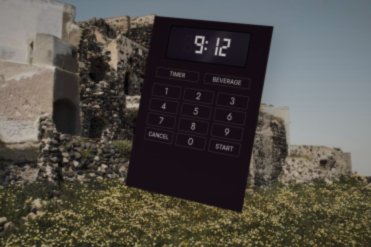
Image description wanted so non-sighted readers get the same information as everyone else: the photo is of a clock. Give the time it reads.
9:12
